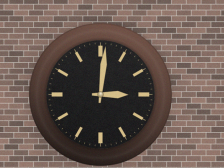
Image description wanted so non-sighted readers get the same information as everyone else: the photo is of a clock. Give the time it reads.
3:01
